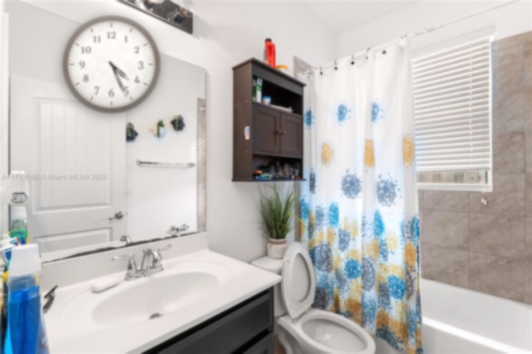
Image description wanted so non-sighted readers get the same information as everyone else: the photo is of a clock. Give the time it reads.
4:26
